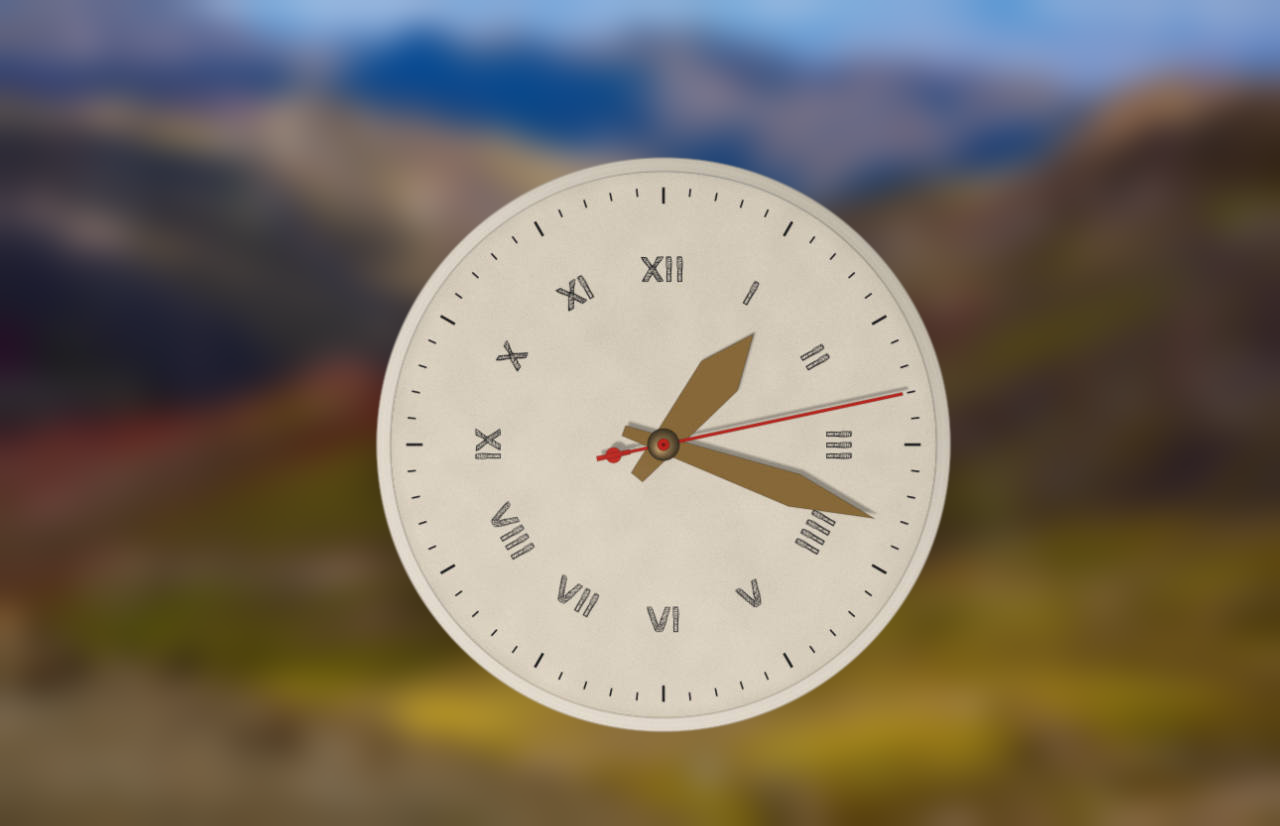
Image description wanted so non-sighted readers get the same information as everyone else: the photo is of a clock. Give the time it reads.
1:18:13
